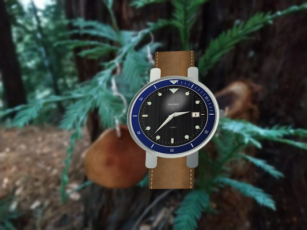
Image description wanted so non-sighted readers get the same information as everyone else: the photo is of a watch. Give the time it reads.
2:37
